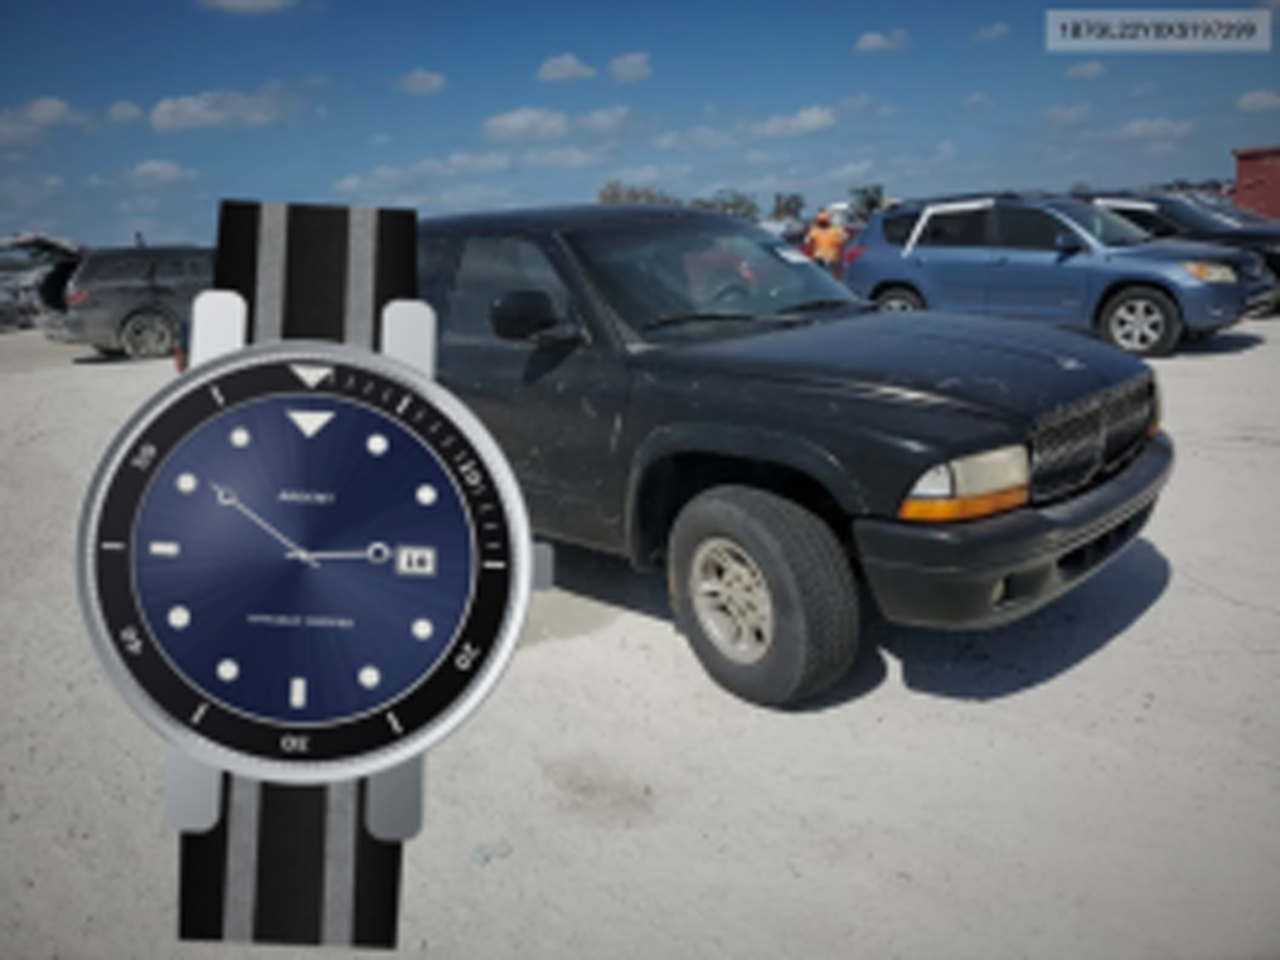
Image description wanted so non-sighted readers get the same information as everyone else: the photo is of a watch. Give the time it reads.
2:51
